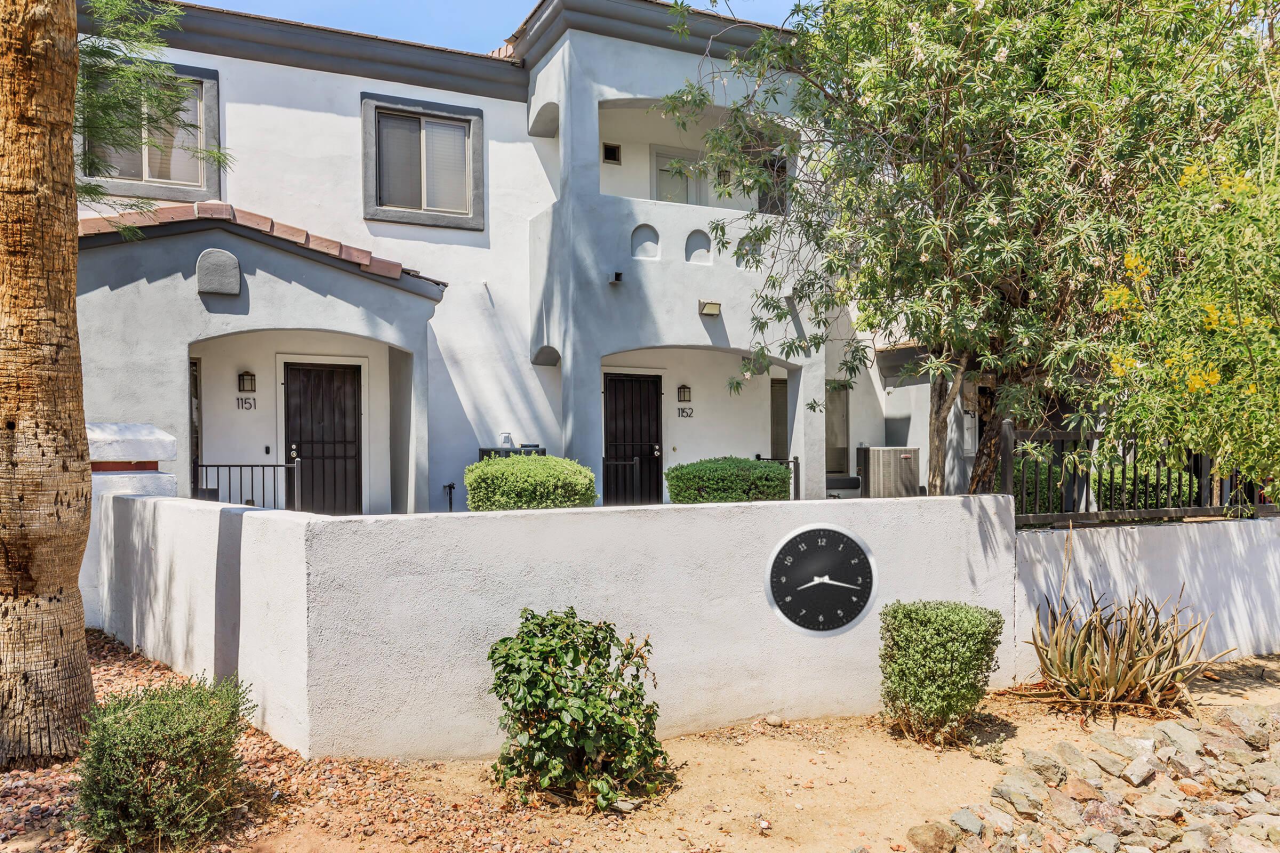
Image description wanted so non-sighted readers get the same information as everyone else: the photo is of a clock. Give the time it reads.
8:17
